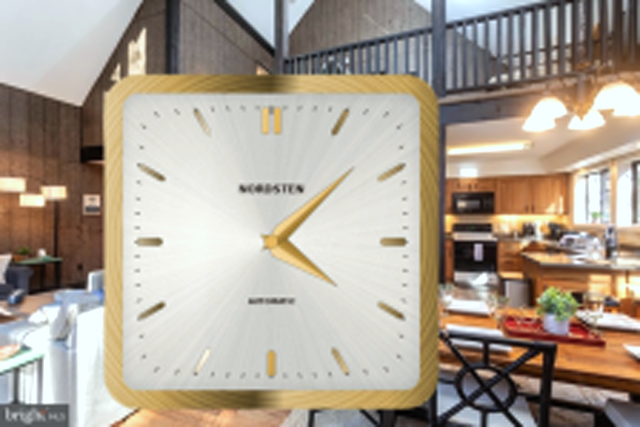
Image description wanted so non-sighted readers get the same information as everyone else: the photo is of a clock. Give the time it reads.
4:08
